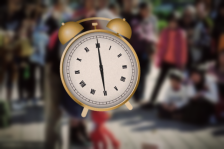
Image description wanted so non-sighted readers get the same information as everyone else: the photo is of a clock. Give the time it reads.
6:00
